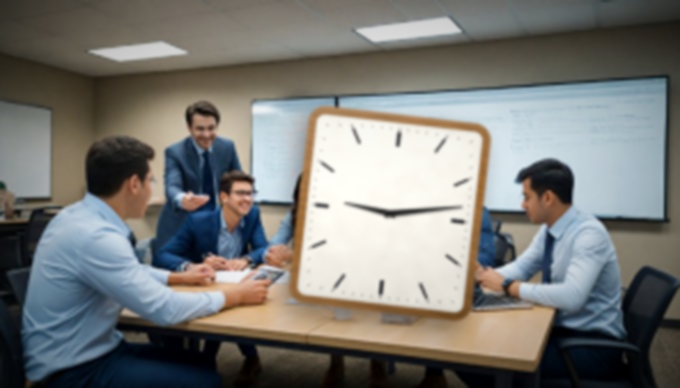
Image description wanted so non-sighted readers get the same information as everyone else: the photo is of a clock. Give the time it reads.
9:13
